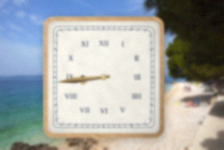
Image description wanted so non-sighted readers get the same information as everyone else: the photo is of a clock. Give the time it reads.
8:44
